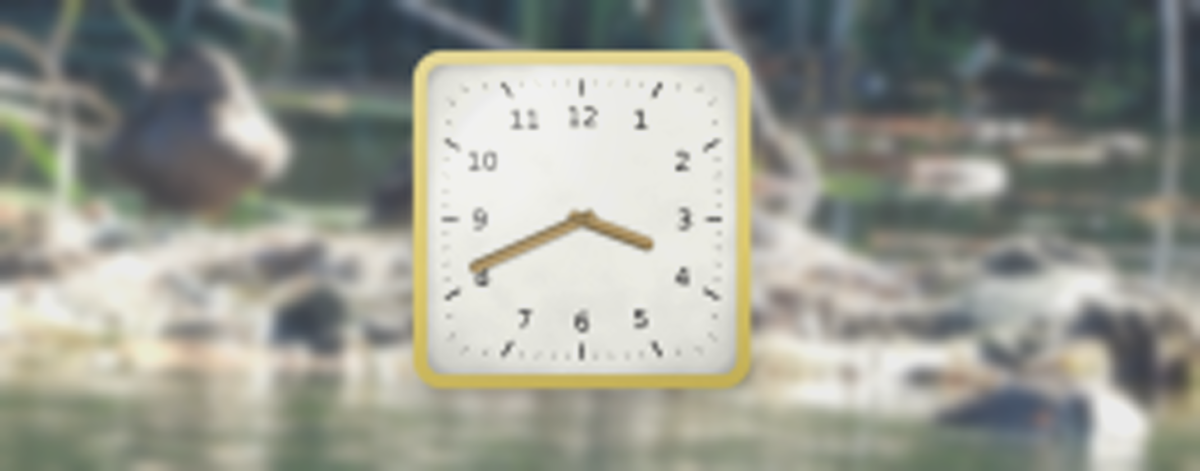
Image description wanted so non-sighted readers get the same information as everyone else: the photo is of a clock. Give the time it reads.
3:41
